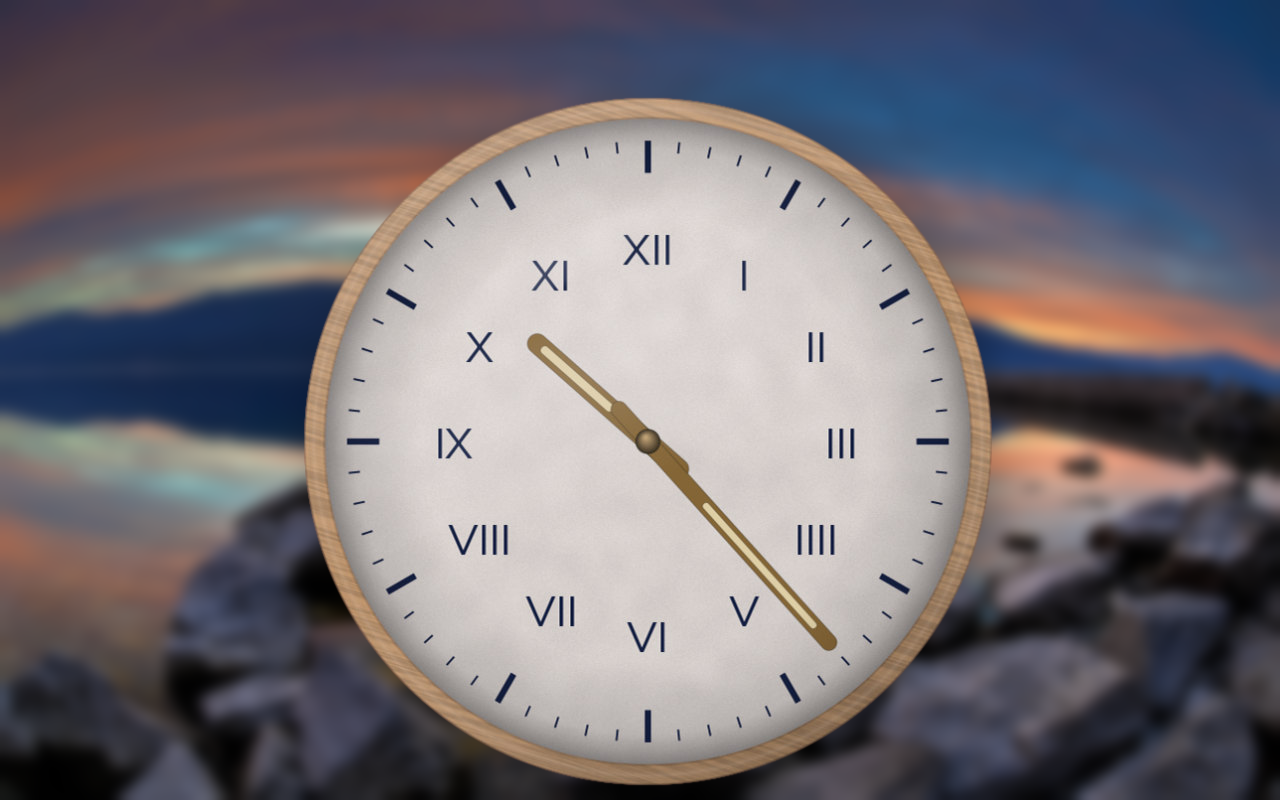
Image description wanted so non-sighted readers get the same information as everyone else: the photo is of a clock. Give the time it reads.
10:23
